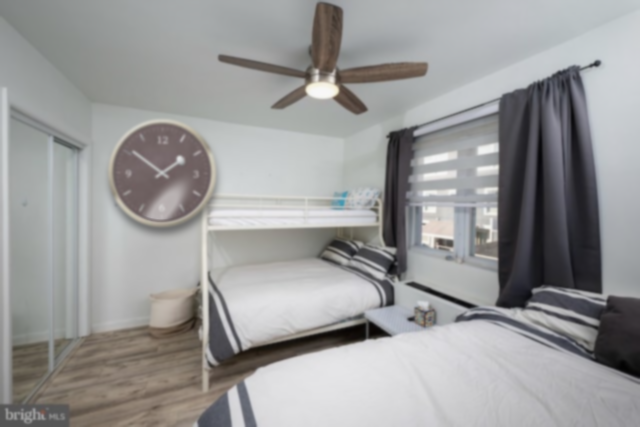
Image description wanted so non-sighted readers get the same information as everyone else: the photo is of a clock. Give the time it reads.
1:51
